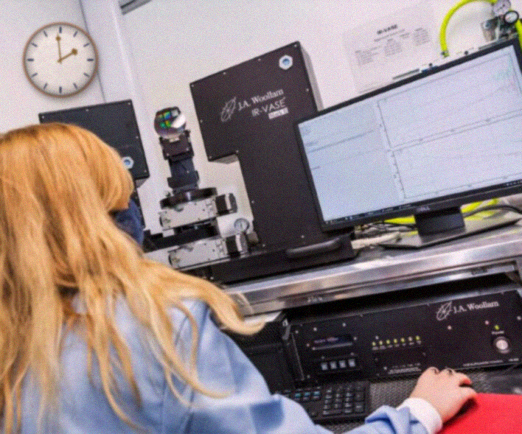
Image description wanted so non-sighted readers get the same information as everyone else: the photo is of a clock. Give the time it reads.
1:59
